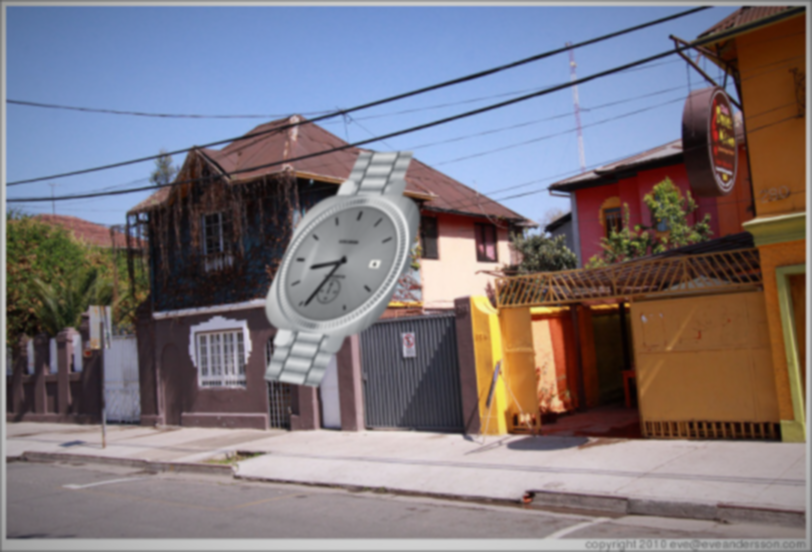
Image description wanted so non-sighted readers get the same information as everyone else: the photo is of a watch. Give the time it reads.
8:34
